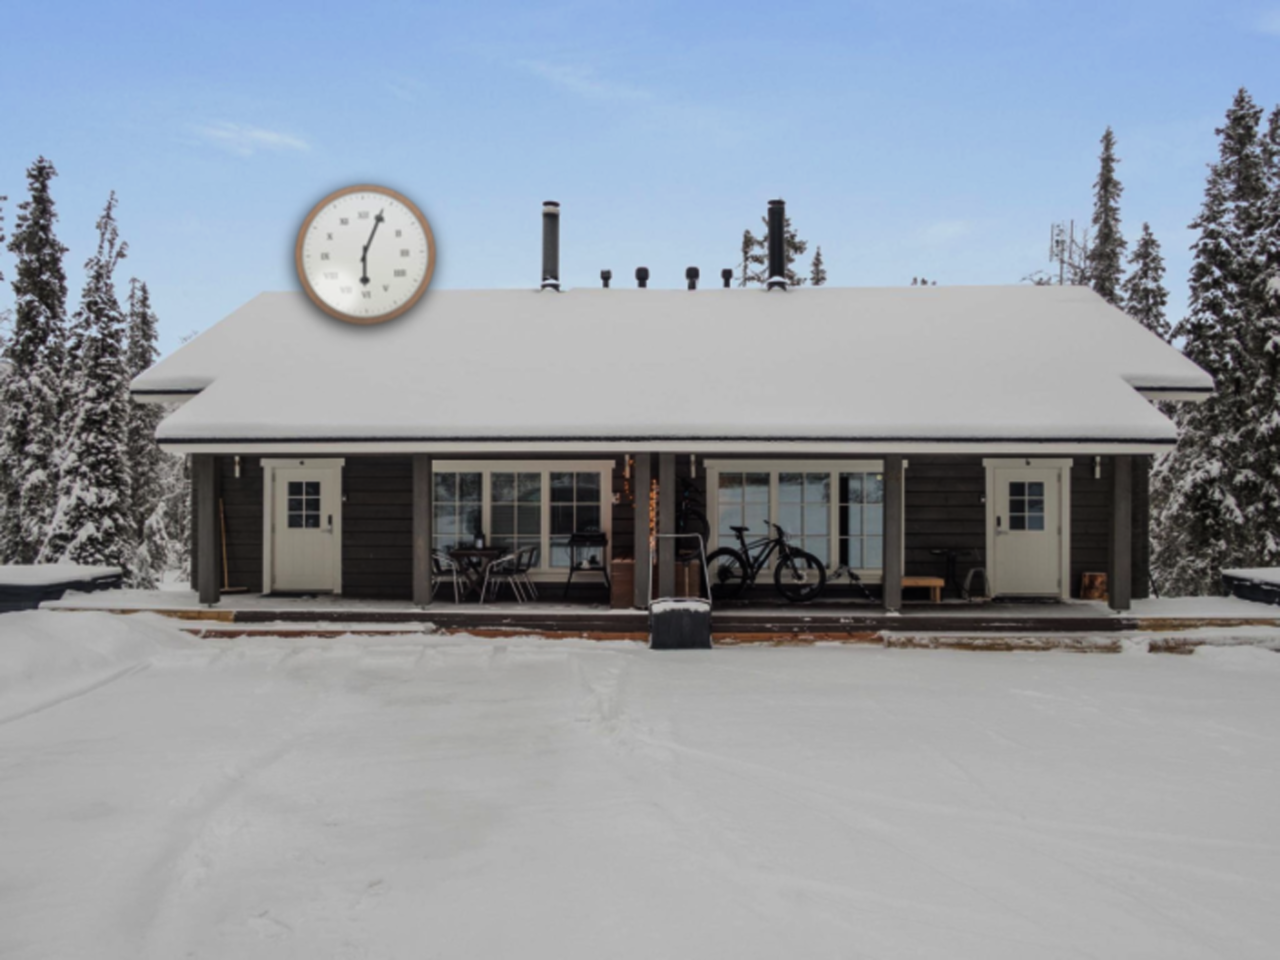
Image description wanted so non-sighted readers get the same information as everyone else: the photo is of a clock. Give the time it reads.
6:04
